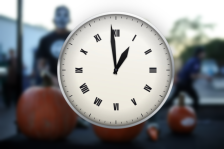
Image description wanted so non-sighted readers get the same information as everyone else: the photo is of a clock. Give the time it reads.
12:59
